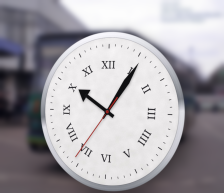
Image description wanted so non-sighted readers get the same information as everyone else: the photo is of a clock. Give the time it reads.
10:05:36
